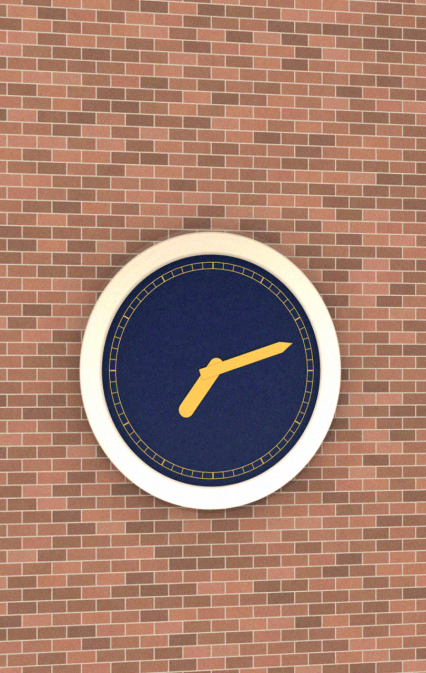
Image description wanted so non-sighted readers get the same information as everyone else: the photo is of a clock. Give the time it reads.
7:12
